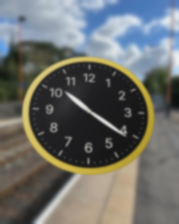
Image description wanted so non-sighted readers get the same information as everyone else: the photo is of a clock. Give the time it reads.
10:21
